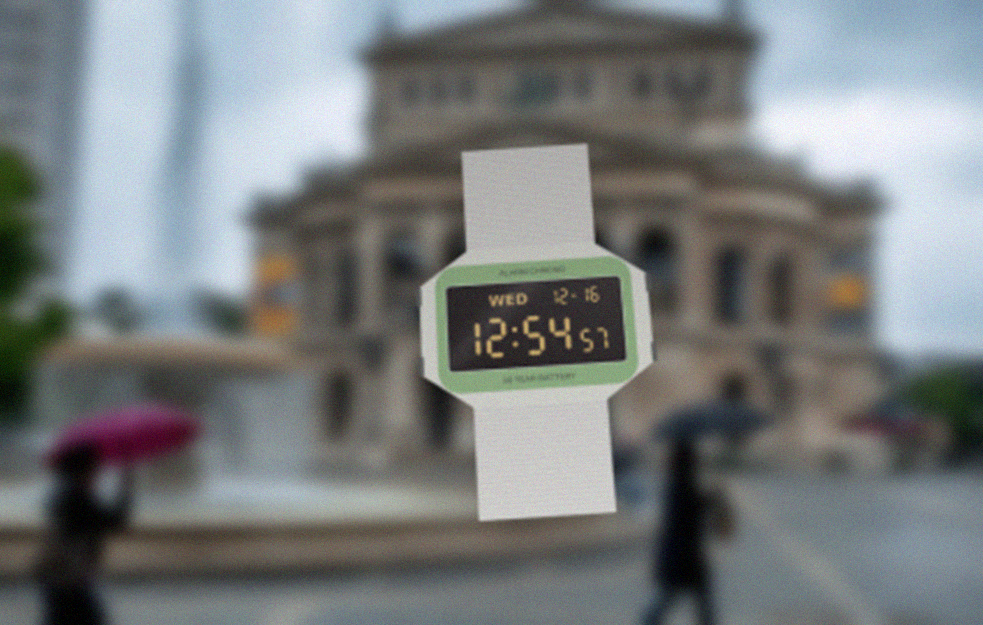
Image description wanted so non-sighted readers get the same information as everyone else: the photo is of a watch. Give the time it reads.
12:54:57
